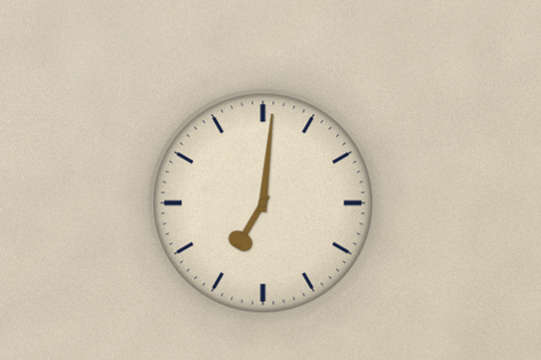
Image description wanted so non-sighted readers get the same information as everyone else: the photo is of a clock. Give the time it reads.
7:01
